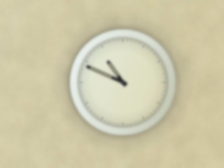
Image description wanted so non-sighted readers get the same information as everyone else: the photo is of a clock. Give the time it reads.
10:49
